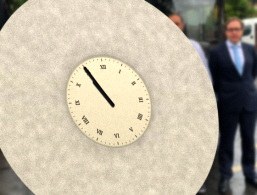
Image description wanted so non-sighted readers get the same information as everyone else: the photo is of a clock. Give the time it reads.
10:55
